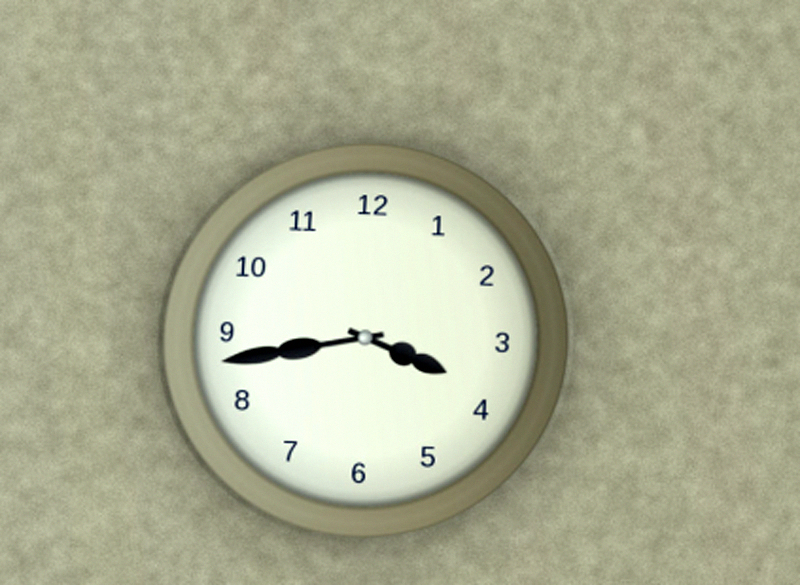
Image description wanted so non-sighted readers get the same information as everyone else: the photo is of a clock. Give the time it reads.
3:43
